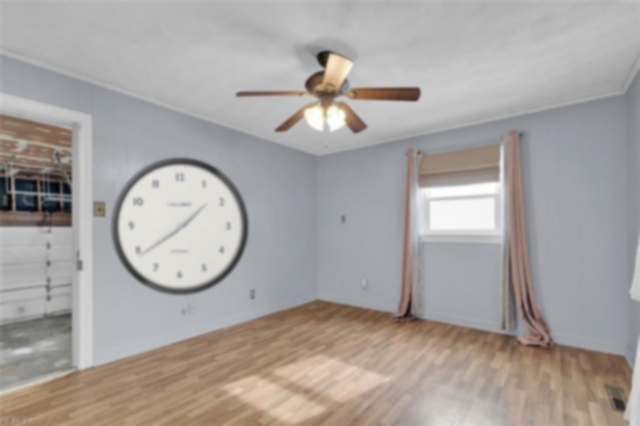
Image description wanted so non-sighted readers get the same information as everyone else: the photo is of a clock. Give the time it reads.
1:39
